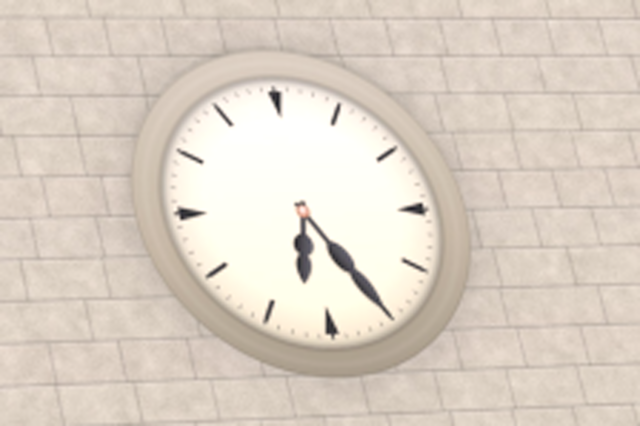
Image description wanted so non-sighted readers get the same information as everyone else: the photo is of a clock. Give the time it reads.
6:25
